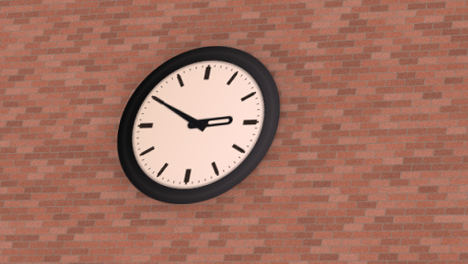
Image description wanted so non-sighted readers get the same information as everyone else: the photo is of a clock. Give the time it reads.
2:50
